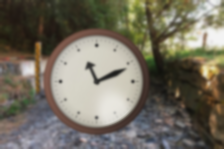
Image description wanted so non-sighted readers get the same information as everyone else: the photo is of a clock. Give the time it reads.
11:11
